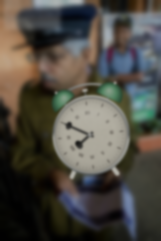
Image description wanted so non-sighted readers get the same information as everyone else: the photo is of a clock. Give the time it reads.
7:50
